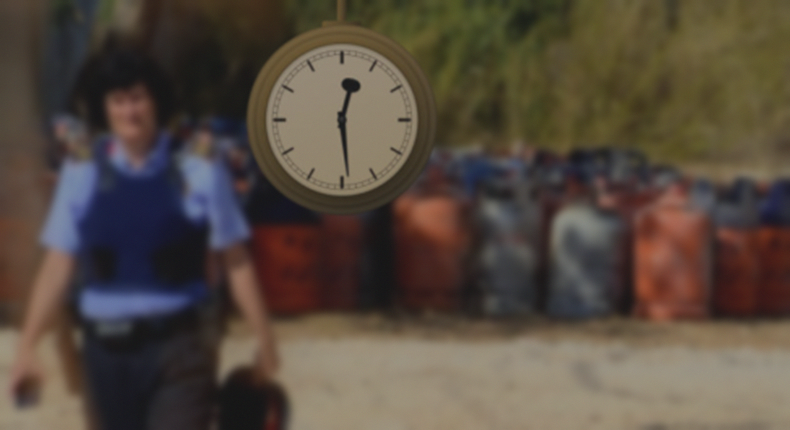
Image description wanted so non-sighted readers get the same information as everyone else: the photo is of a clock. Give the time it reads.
12:29
